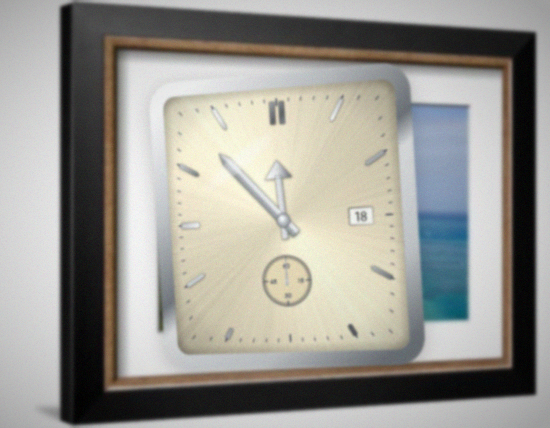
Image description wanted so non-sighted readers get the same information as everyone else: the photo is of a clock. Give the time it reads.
11:53
